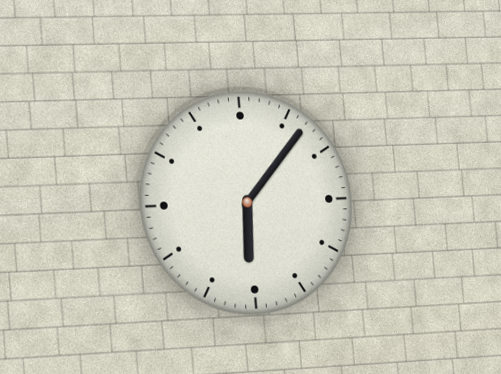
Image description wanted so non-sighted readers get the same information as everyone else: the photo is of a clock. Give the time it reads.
6:07
